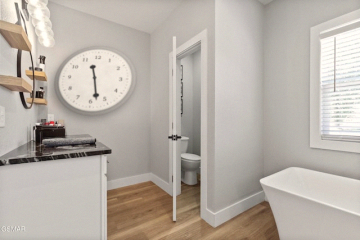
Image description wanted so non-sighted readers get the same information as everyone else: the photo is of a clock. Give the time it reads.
11:28
